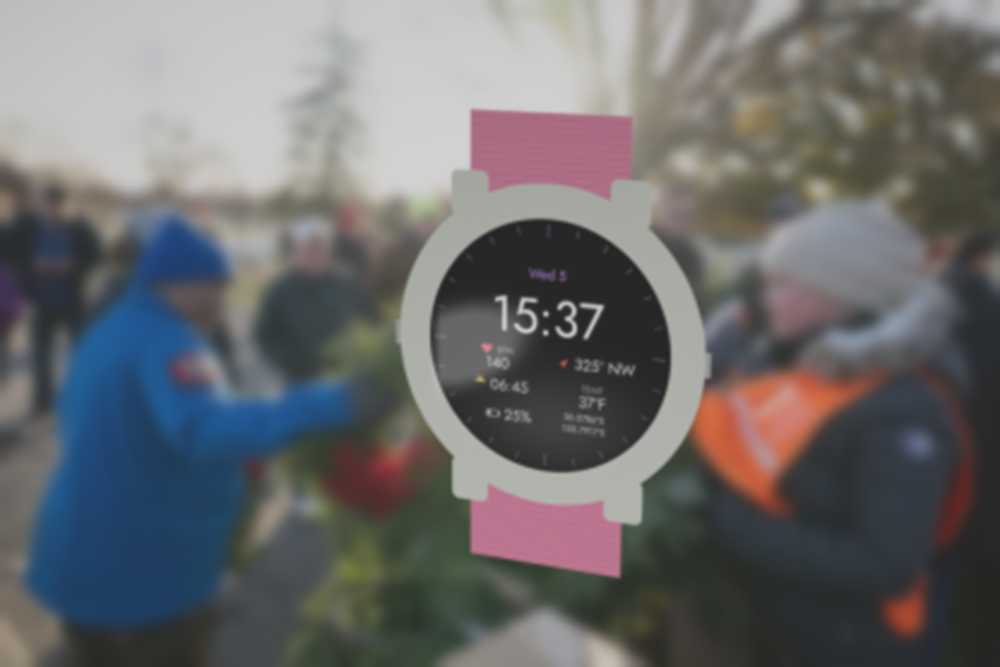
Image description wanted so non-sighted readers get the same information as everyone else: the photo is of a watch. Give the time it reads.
15:37
